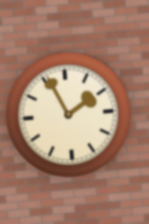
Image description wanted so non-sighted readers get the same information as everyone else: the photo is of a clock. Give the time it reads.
1:56
